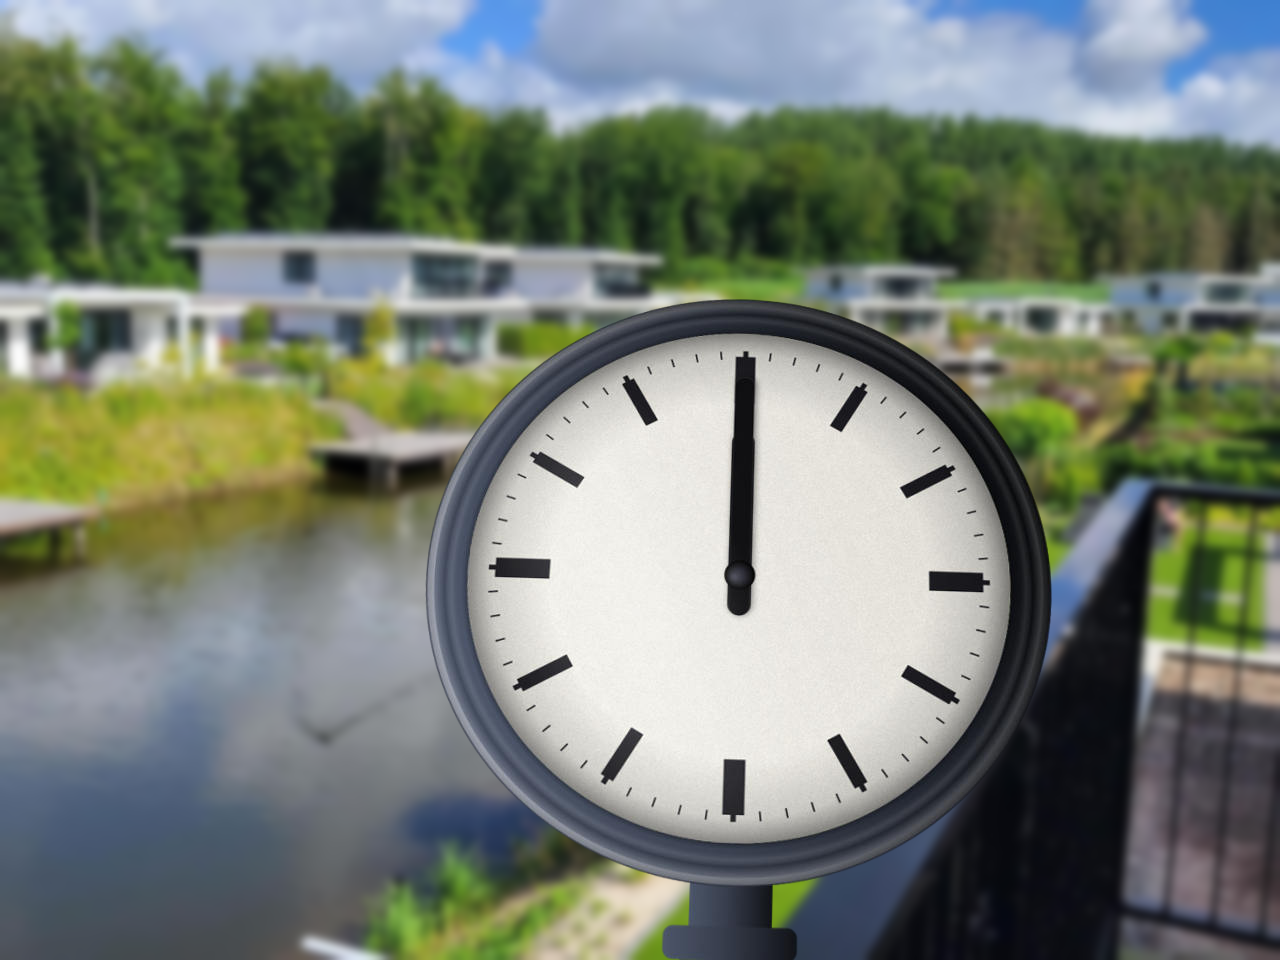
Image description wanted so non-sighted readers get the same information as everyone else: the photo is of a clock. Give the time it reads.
12:00
